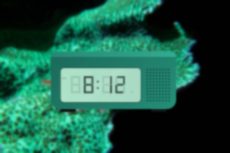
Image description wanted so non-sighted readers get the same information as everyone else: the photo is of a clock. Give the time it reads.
8:12
